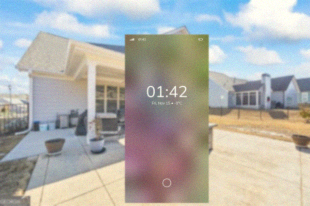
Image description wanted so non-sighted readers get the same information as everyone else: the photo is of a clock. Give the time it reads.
1:42
